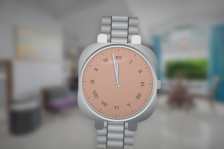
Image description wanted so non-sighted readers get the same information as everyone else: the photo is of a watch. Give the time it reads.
11:58
